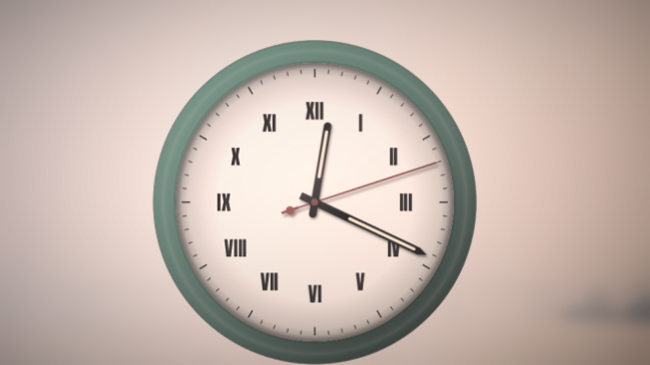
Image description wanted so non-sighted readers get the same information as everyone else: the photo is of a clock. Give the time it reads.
12:19:12
